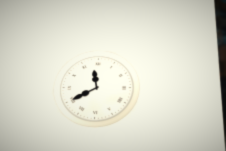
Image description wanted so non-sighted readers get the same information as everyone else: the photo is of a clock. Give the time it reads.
11:40
